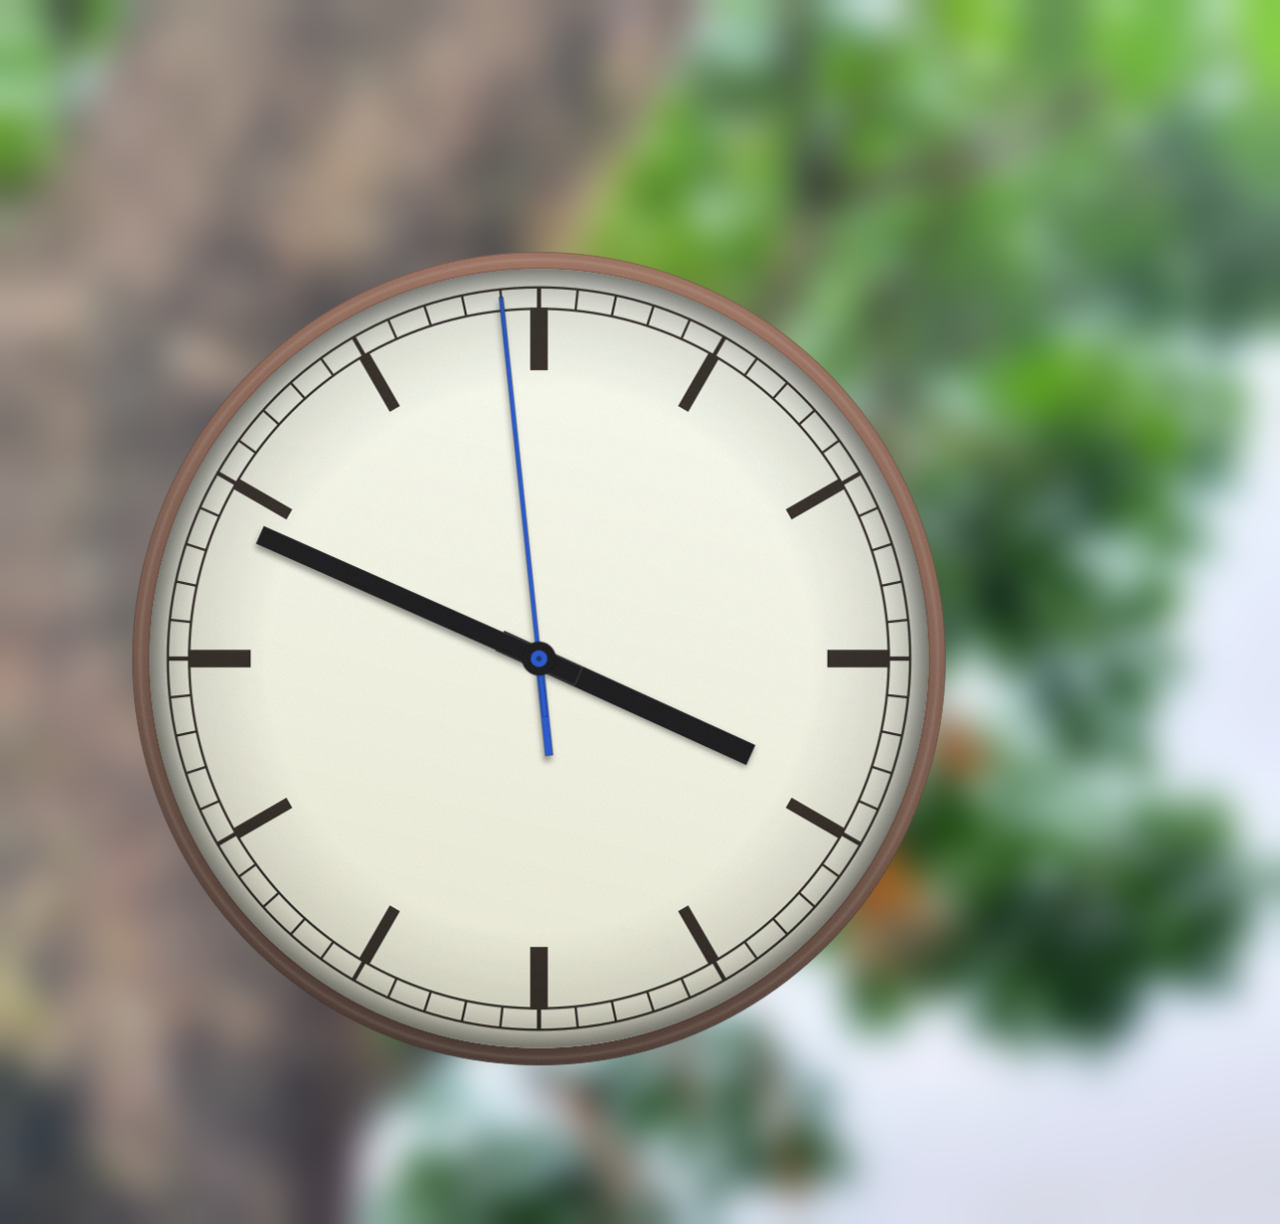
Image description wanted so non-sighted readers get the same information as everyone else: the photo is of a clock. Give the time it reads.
3:48:59
